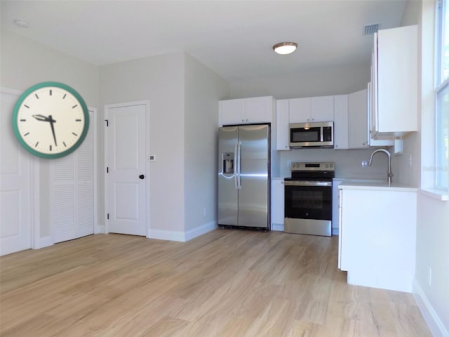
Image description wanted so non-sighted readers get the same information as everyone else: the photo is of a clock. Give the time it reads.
9:28
